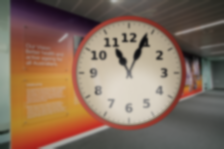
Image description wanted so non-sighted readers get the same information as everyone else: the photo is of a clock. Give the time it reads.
11:04
